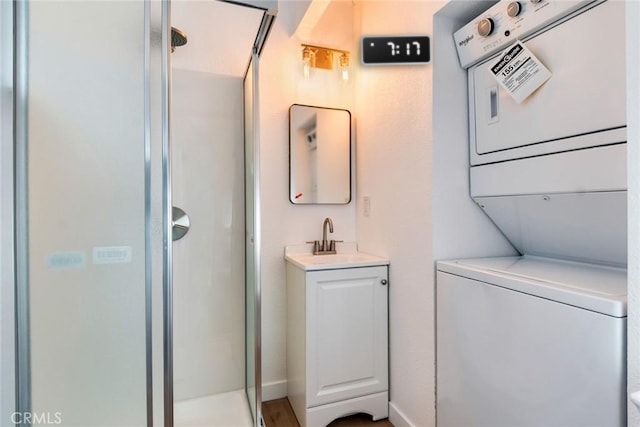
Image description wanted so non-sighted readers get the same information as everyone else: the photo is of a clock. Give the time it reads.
7:17
